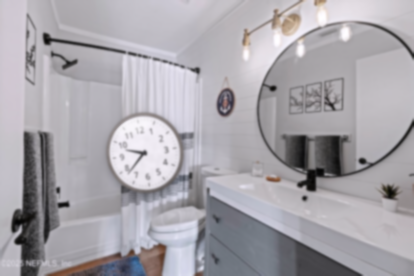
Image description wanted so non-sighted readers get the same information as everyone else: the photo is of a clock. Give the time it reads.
9:38
